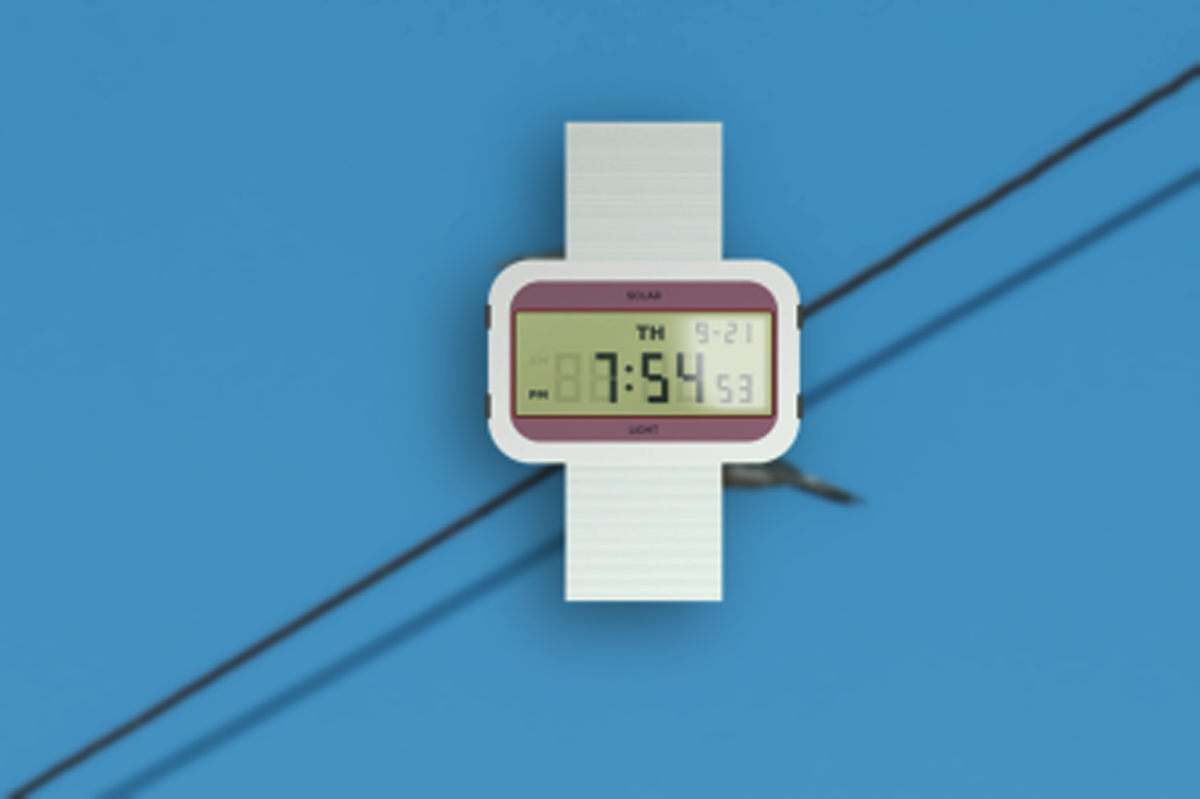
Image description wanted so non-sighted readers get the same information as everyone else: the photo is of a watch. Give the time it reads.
7:54:53
